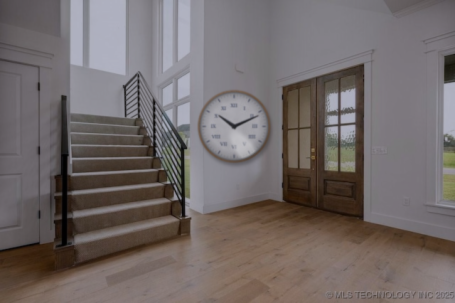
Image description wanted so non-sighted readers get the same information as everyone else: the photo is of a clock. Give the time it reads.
10:11
